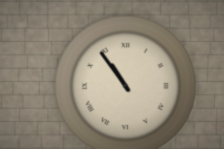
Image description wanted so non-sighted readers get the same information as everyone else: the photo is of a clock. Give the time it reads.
10:54
